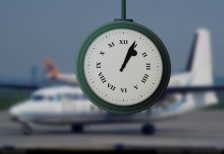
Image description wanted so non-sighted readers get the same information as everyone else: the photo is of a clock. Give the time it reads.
1:04
